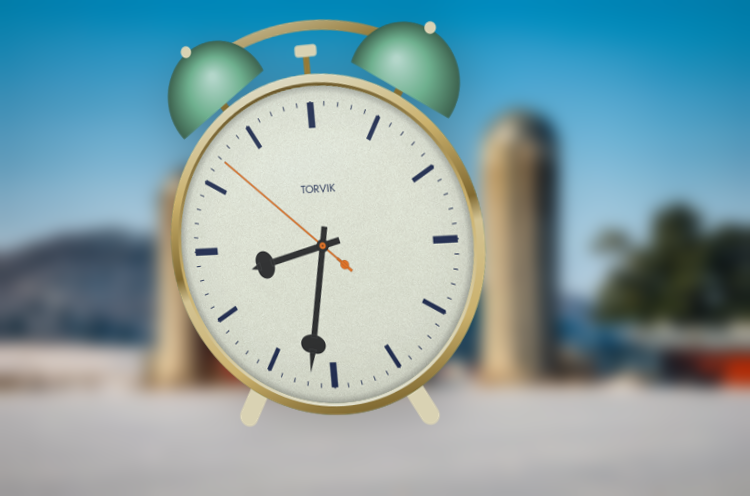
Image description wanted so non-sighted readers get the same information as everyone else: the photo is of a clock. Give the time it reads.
8:31:52
